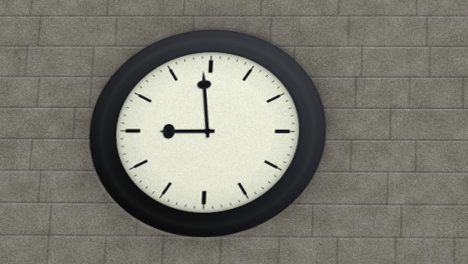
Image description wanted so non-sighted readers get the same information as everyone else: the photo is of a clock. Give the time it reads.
8:59
